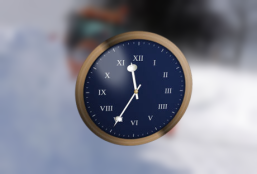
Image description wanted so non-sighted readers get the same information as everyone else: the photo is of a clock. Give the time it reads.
11:35
